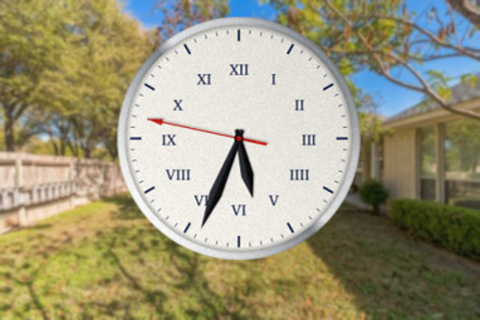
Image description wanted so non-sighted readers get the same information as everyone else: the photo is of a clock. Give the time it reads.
5:33:47
